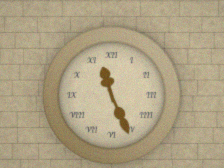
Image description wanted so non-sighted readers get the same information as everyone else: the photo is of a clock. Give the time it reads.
11:26
